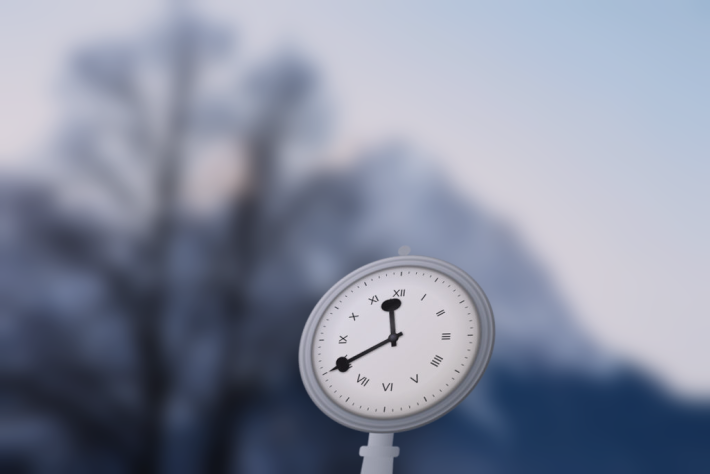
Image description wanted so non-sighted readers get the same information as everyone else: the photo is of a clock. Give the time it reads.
11:40
